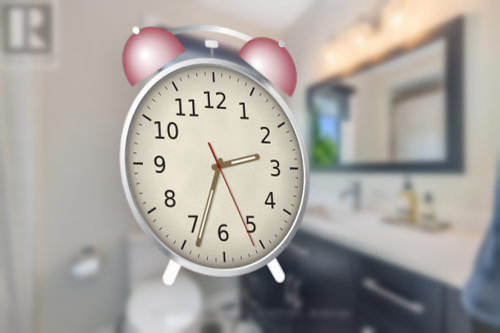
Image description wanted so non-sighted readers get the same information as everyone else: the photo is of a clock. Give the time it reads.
2:33:26
